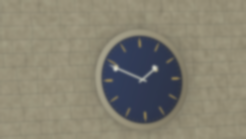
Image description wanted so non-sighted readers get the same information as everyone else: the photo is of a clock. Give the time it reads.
1:49
